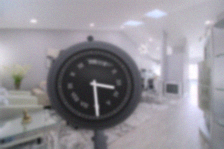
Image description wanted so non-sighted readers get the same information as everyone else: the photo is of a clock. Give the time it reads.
3:30
